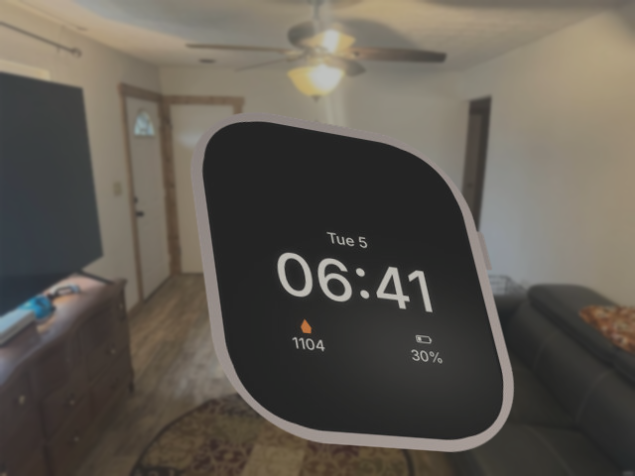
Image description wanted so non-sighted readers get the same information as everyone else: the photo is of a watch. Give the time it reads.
6:41
